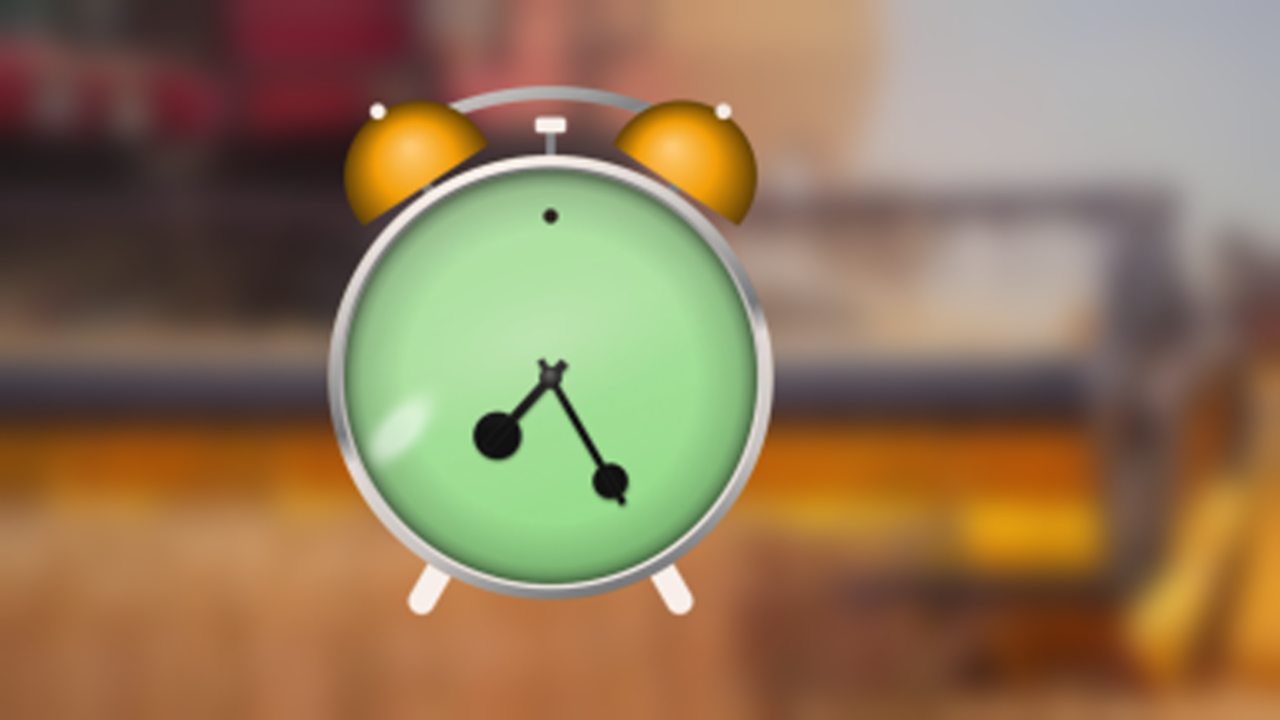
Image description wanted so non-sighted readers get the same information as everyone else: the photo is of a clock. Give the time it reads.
7:25
